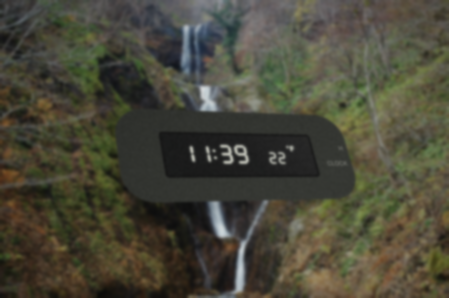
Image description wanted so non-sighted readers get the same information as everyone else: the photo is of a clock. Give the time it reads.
11:39
